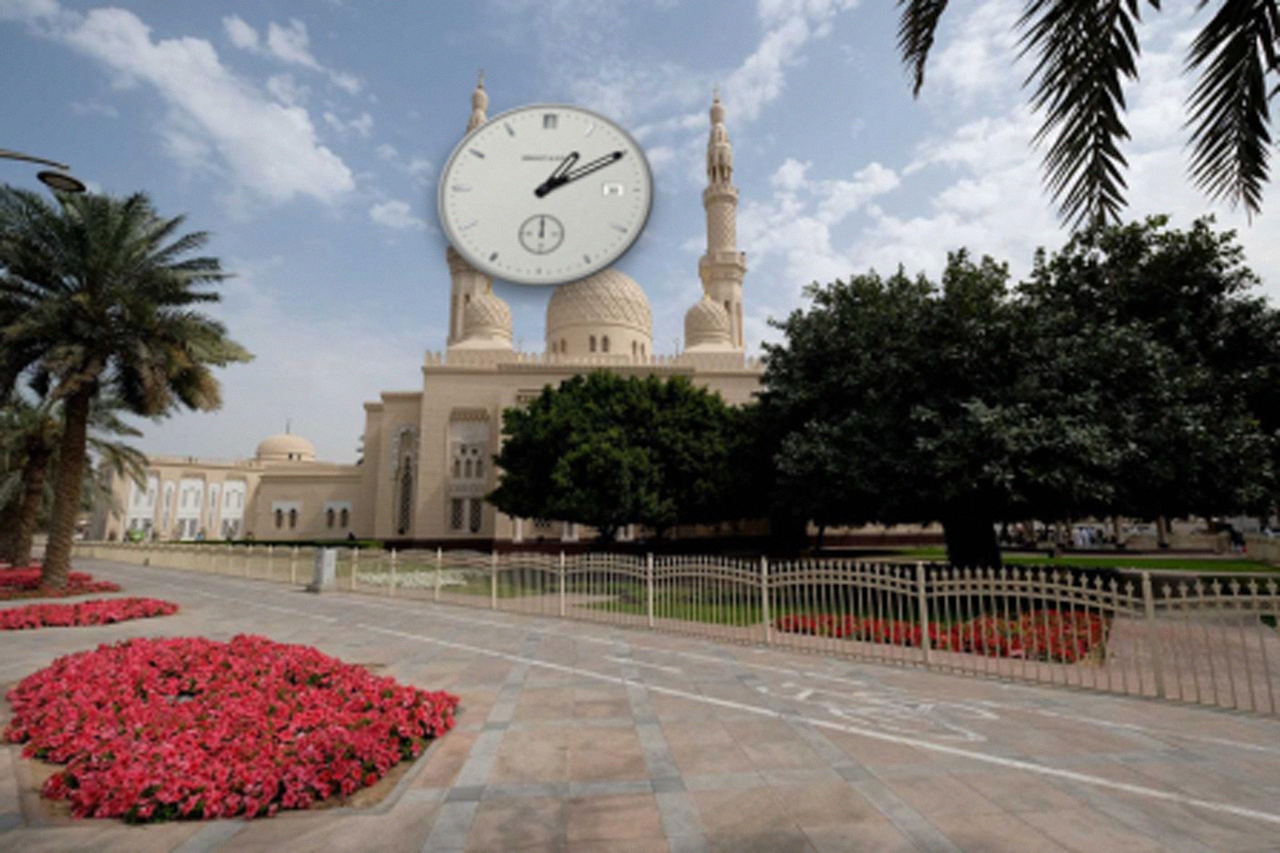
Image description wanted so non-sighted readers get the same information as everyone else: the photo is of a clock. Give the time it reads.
1:10
